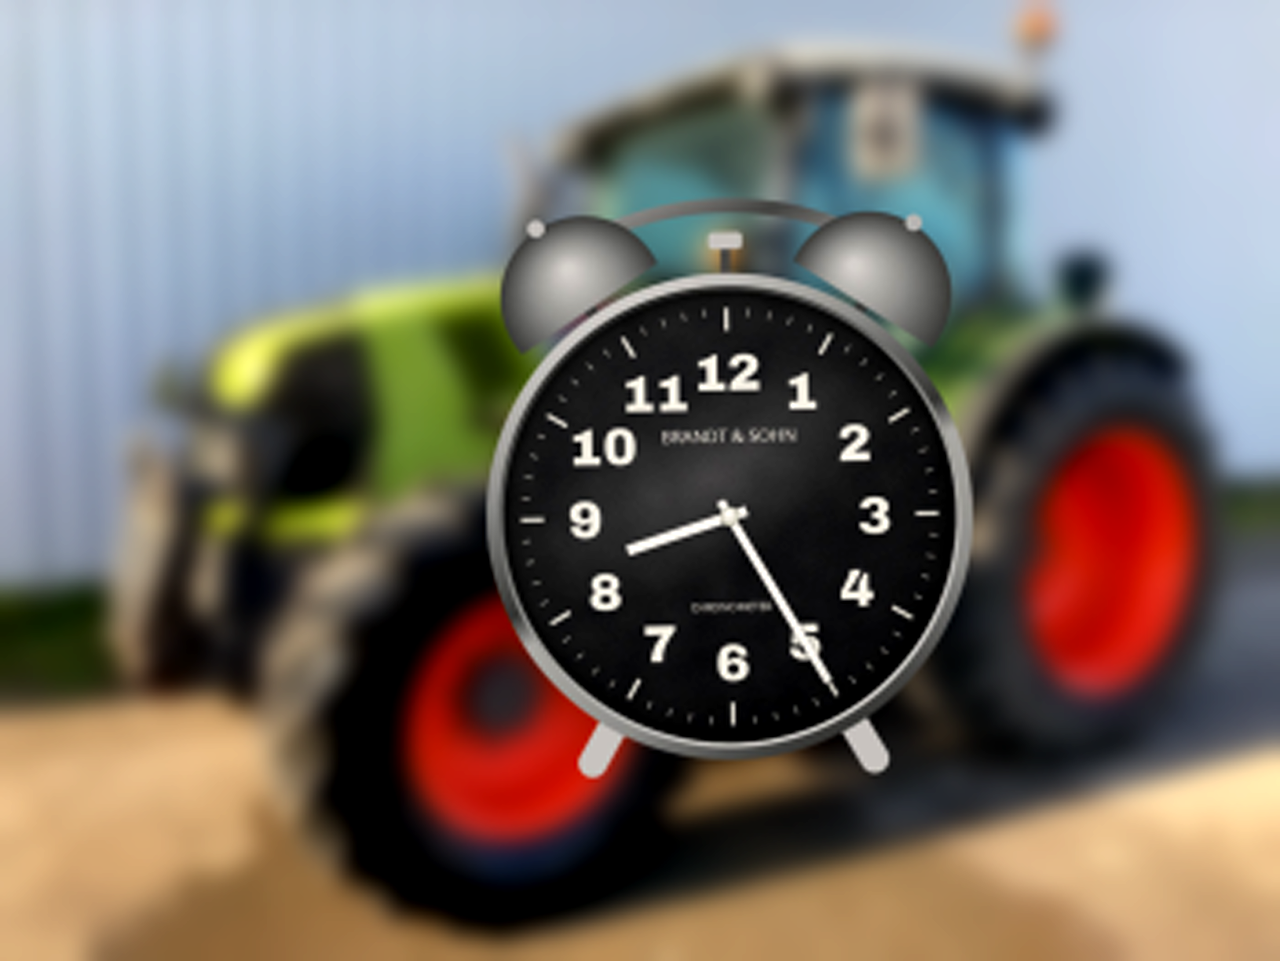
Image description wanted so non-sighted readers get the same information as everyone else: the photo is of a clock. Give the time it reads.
8:25
